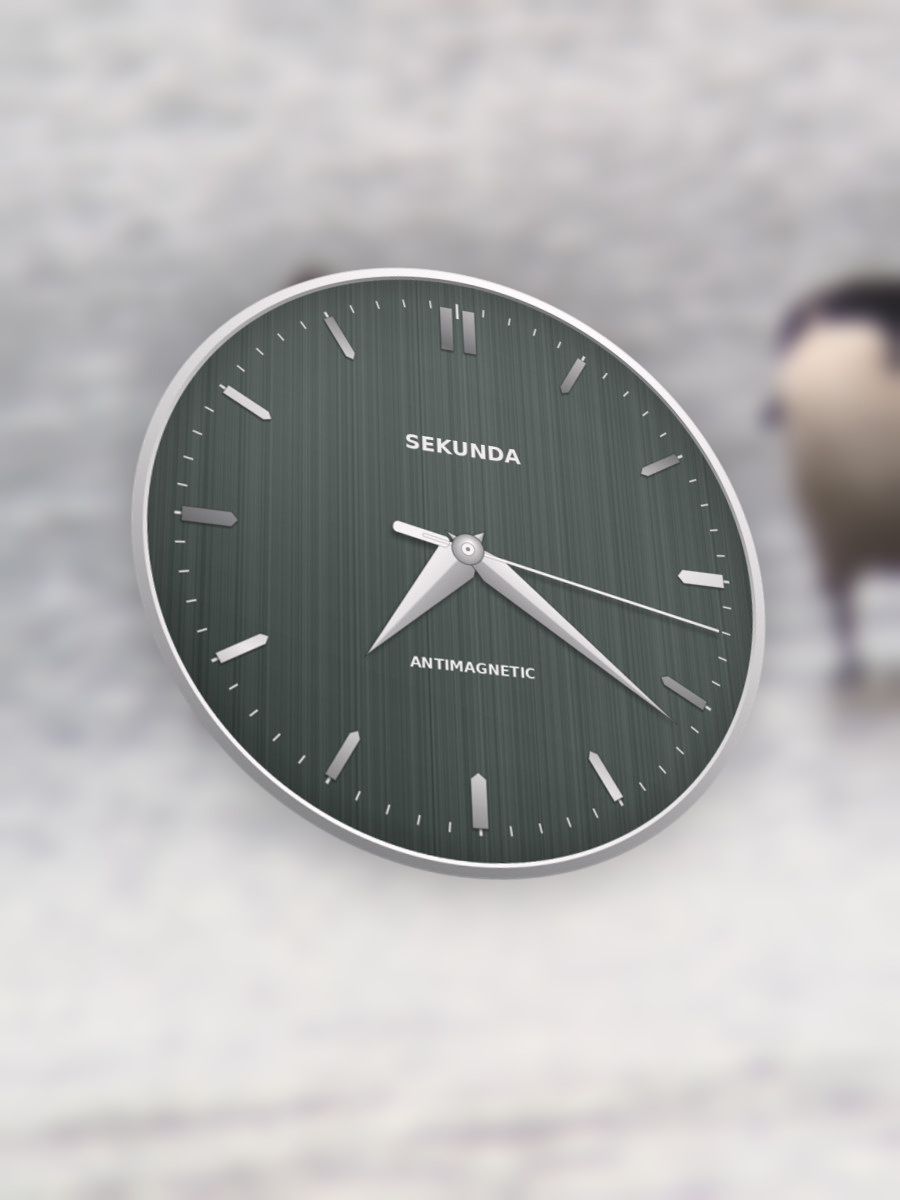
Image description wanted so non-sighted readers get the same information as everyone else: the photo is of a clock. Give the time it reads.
7:21:17
